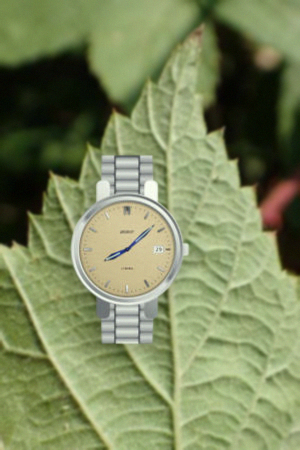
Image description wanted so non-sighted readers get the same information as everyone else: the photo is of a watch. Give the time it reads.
8:08
